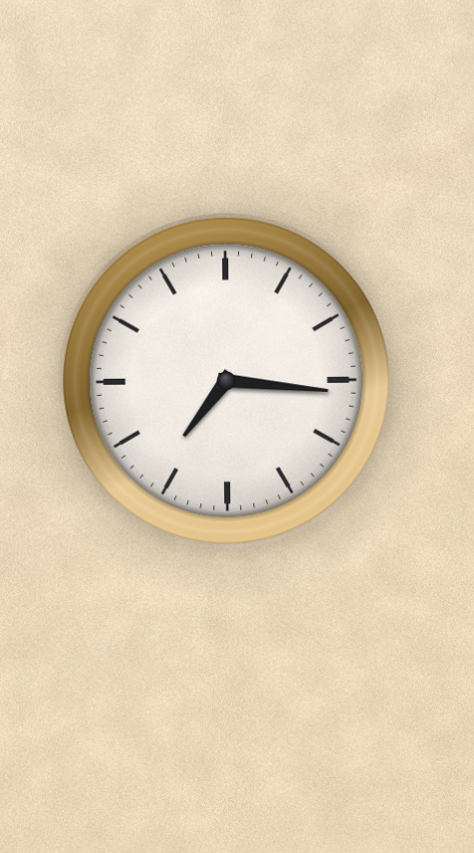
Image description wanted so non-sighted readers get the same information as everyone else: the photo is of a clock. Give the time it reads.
7:16
